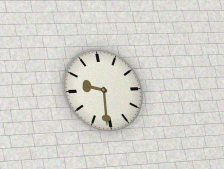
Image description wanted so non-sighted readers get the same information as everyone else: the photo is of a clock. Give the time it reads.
9:31
